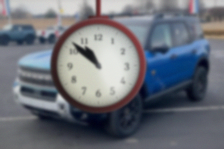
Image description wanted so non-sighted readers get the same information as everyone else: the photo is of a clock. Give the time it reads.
10:52
